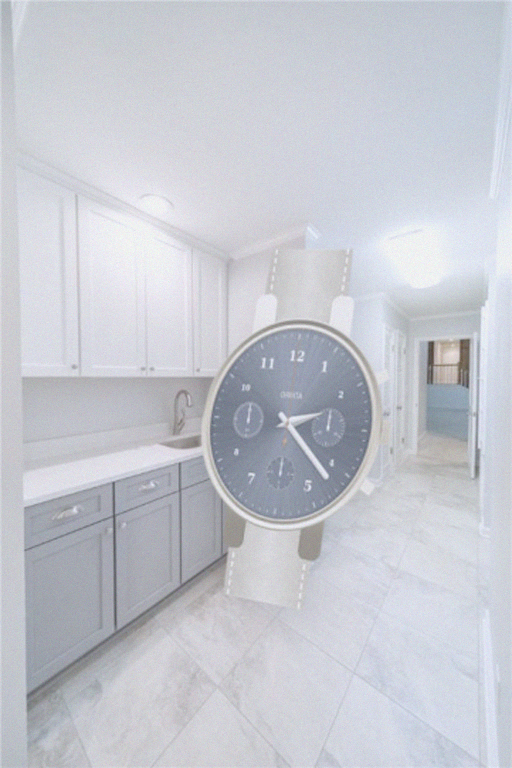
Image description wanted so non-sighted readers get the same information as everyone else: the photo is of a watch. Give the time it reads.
2:22
